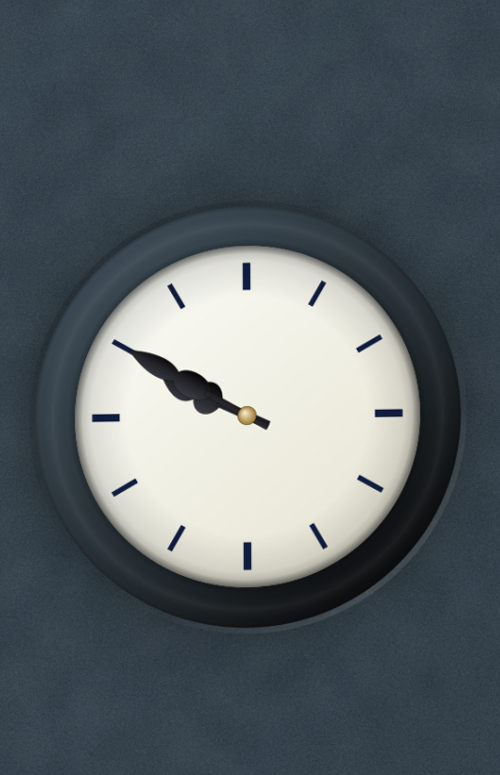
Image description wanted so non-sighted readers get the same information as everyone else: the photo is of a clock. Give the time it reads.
9:50
